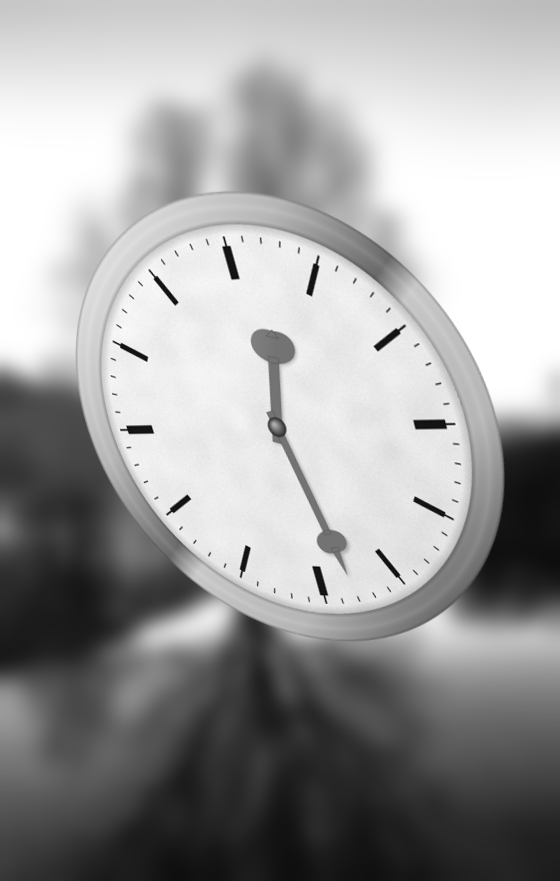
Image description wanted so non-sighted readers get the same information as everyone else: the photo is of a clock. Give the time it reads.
12:28
